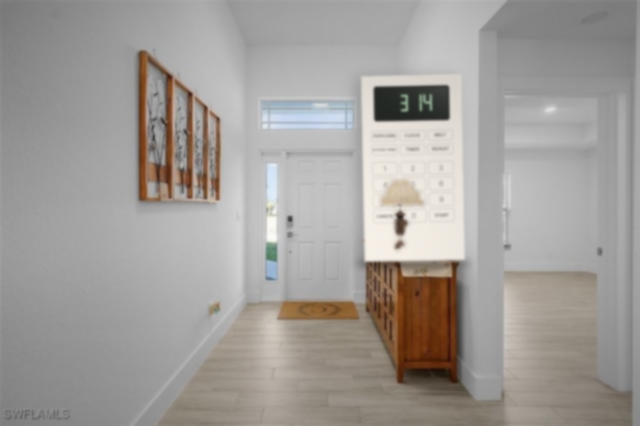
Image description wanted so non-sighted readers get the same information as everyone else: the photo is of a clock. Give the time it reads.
3:14
